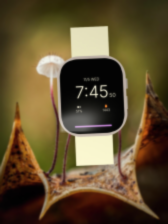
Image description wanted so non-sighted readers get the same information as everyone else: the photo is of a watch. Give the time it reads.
7:45
